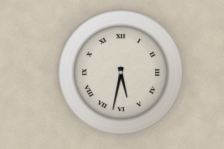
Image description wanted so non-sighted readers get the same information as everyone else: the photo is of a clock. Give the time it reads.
5:32
